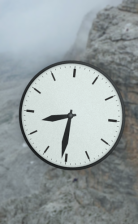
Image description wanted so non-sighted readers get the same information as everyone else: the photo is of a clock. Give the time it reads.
8:31
